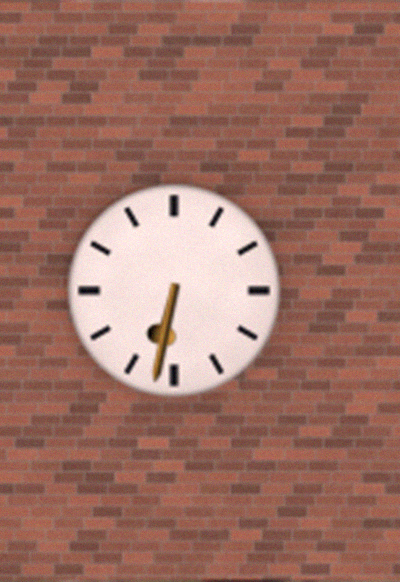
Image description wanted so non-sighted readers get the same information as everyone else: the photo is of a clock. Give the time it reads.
6:32
